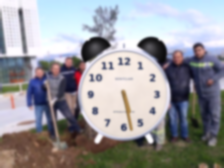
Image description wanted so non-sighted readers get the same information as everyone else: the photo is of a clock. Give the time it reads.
5:28
